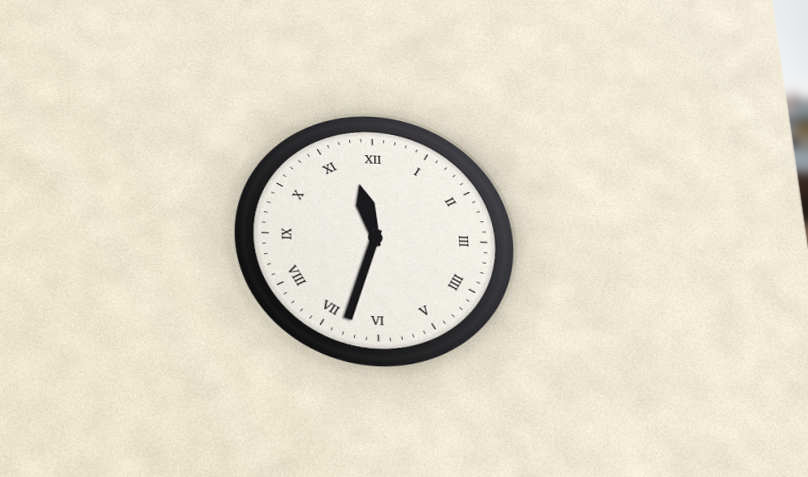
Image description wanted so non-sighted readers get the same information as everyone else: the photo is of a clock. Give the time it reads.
11:33
